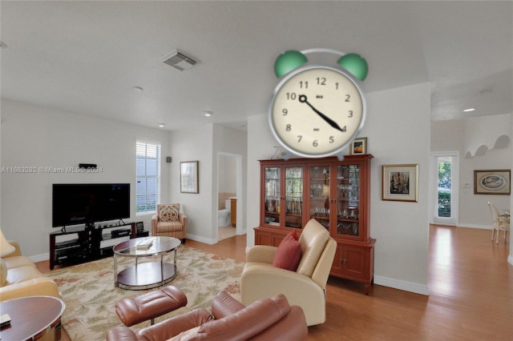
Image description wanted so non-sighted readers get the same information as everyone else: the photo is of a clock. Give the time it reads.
10:21
